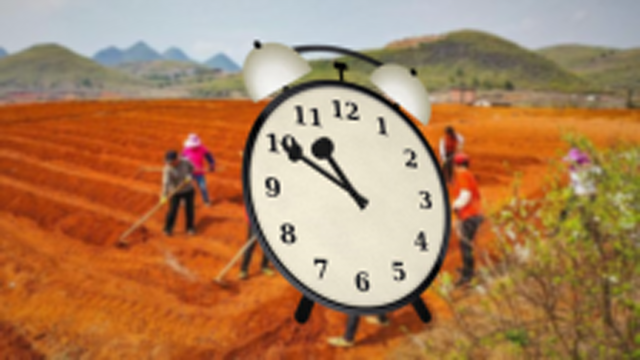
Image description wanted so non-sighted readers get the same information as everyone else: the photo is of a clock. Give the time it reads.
10:50
